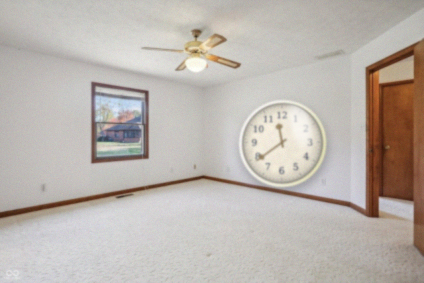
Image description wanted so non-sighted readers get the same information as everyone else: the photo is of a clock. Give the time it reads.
11:39
